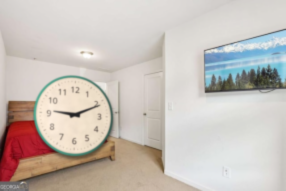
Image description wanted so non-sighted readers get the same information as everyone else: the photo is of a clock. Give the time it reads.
9:11
